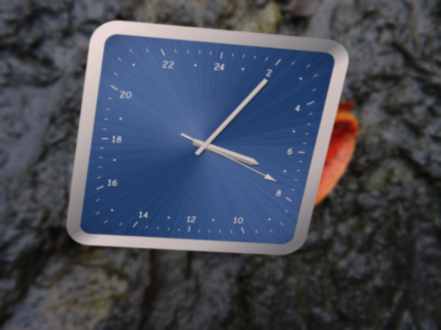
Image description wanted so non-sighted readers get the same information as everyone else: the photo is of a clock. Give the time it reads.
7:05:19
